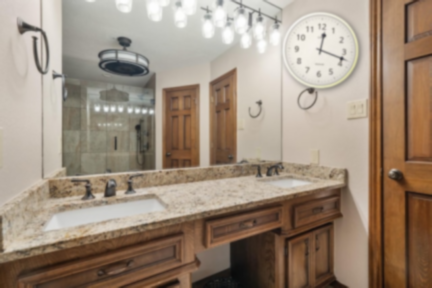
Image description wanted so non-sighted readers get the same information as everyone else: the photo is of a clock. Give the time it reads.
12:18
